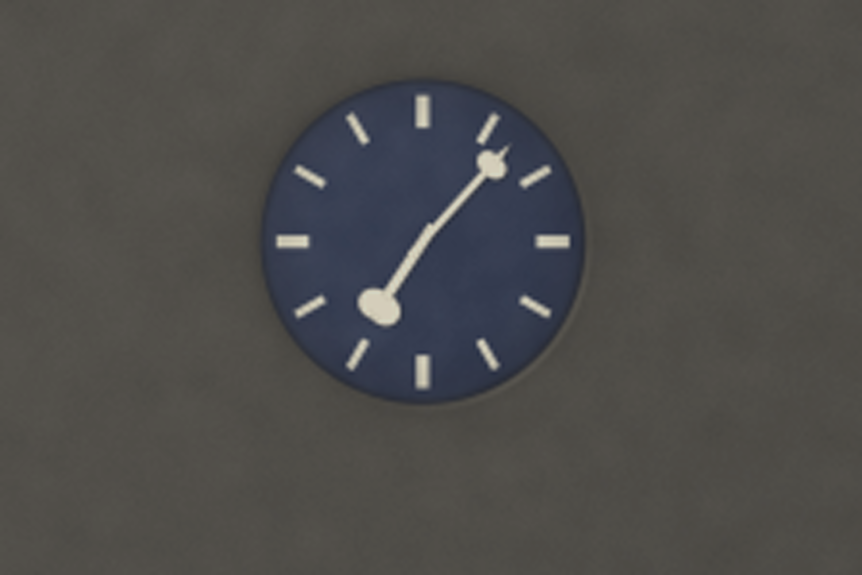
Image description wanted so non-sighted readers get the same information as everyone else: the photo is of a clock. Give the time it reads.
7:07
